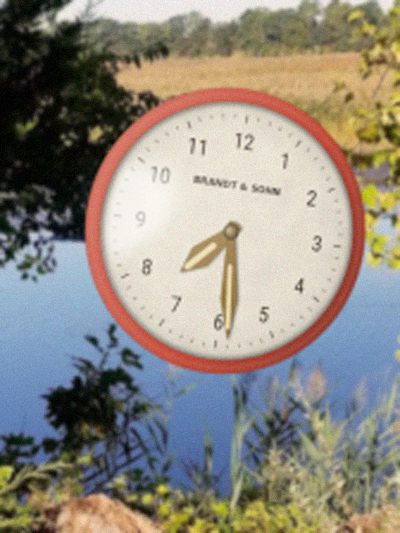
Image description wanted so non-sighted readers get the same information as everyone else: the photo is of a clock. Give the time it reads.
7:29
